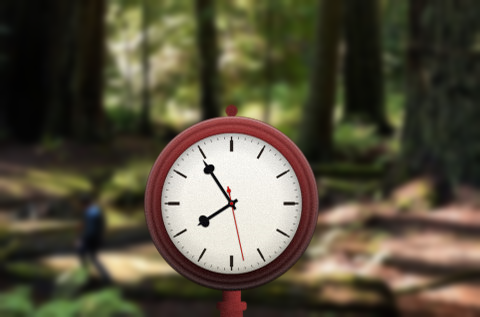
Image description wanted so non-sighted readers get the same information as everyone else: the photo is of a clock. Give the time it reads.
7:54:28
